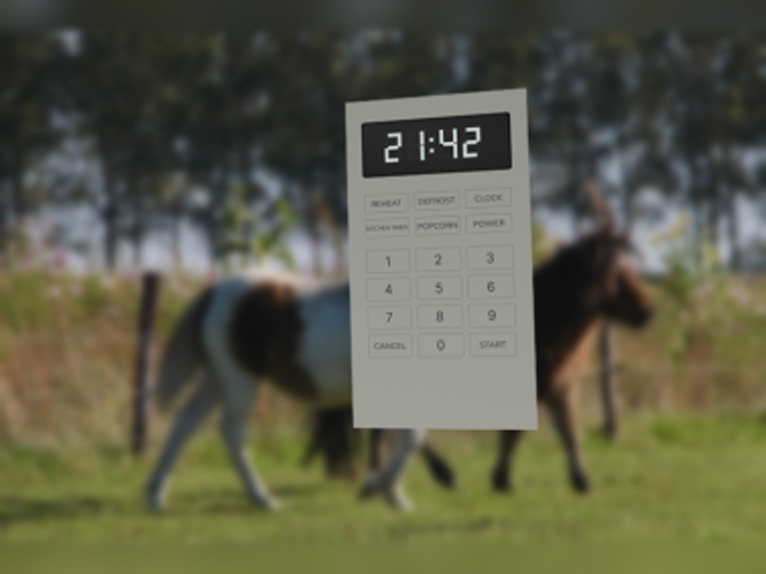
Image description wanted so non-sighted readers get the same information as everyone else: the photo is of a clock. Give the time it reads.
21:42
